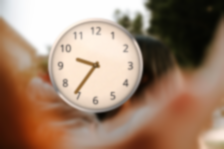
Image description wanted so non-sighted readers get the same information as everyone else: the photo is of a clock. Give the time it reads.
9:36
